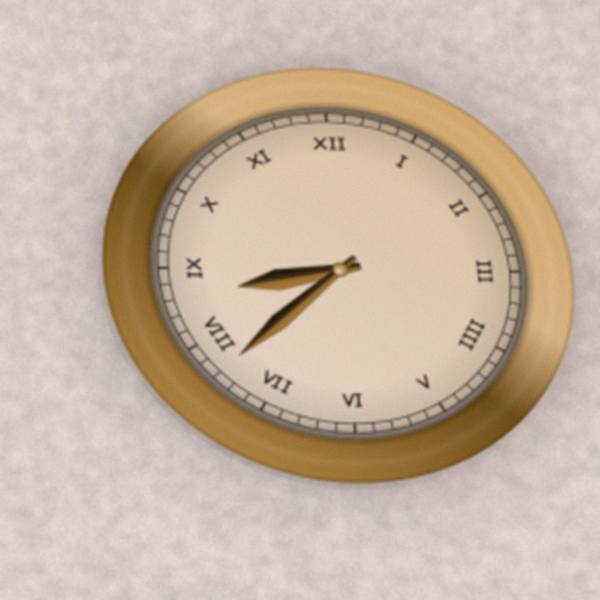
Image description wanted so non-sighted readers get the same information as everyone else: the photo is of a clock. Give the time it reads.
8:38
